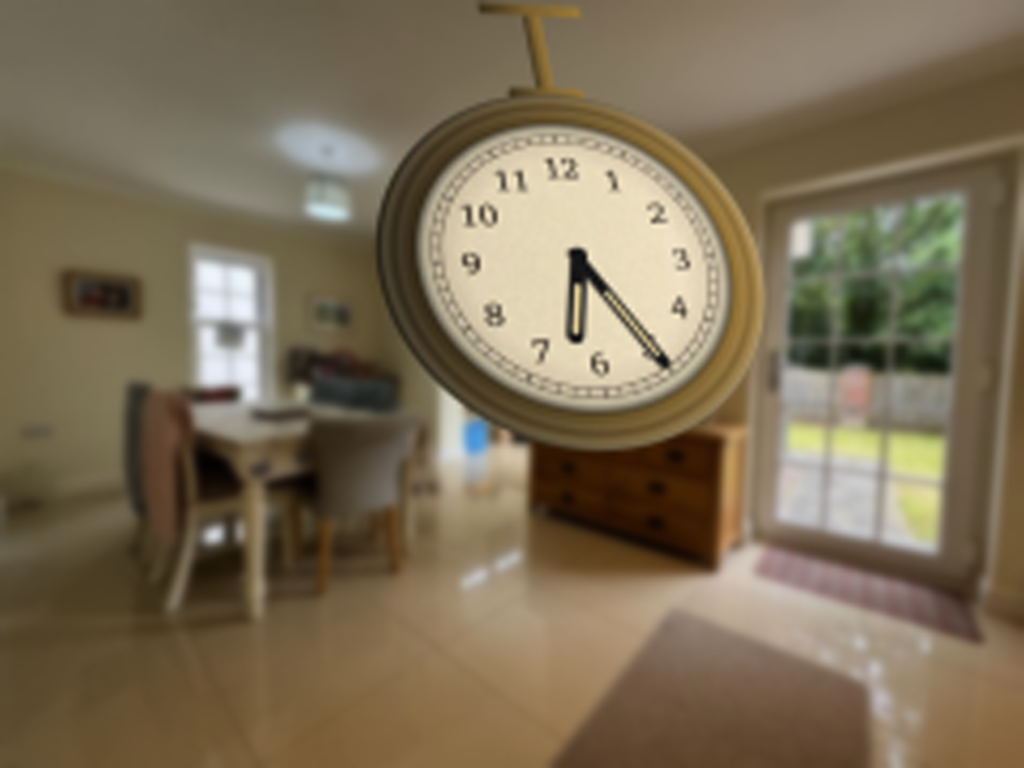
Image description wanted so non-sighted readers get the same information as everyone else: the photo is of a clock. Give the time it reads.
6:25
